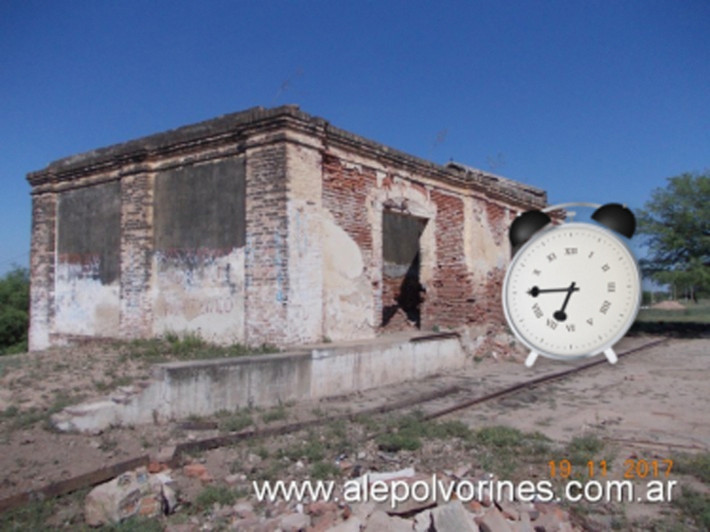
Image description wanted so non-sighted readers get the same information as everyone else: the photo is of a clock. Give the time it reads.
6:45
